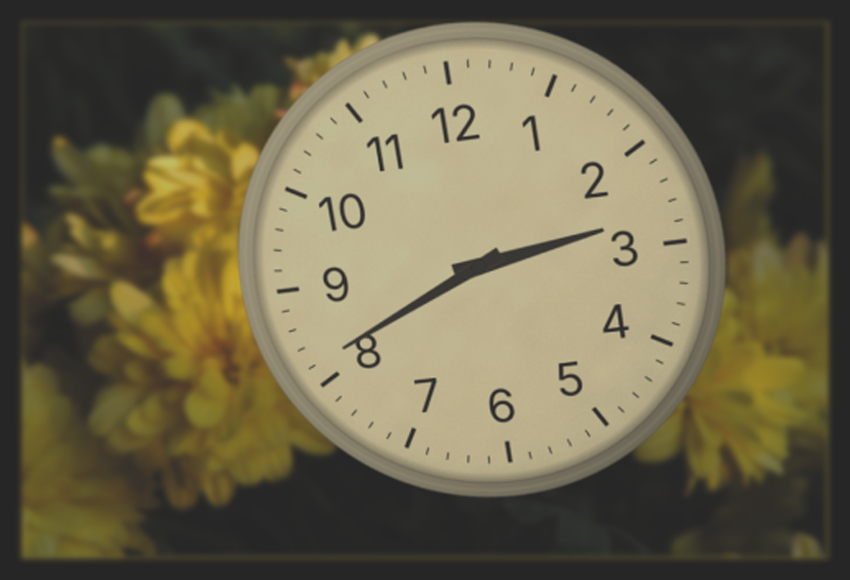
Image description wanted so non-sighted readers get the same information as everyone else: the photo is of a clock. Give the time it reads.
2:41
